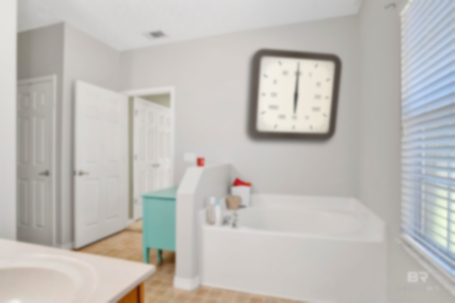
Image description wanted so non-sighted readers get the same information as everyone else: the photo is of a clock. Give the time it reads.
6:00
